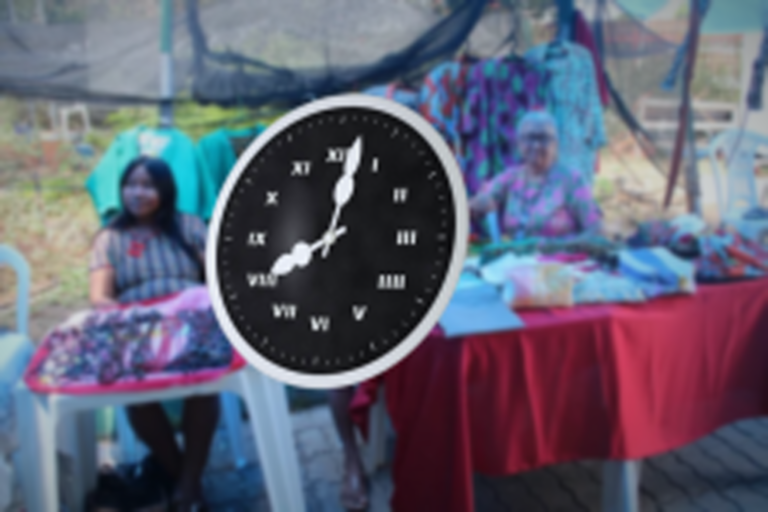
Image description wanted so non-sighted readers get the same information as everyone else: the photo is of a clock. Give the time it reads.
8:02
